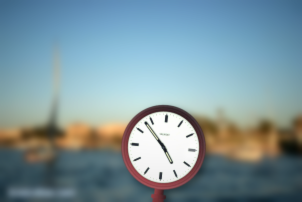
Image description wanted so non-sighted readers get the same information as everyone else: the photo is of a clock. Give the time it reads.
4:53
